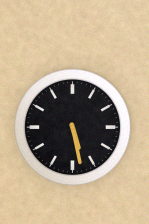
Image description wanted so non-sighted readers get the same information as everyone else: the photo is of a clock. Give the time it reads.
5:28
